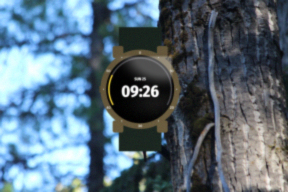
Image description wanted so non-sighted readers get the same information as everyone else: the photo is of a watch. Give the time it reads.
9:26
